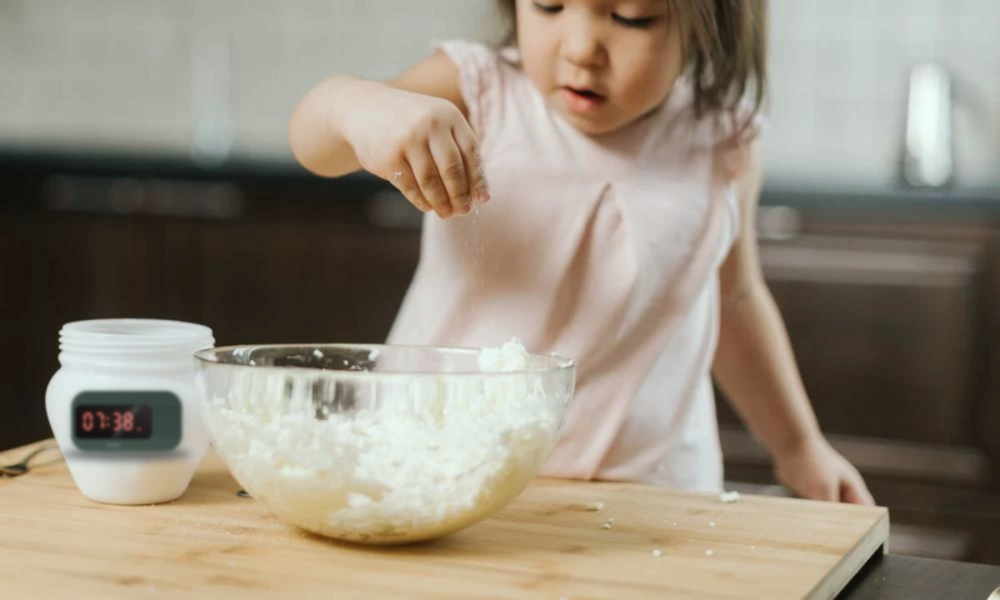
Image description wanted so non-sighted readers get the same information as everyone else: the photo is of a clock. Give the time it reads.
7:38
